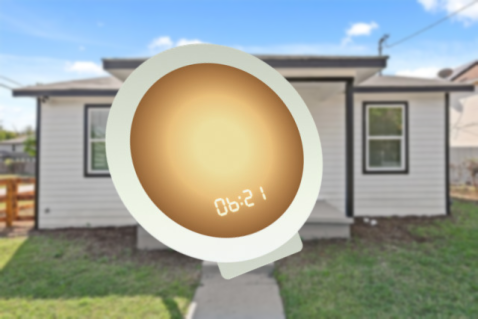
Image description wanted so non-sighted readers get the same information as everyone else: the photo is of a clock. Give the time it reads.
6:21
